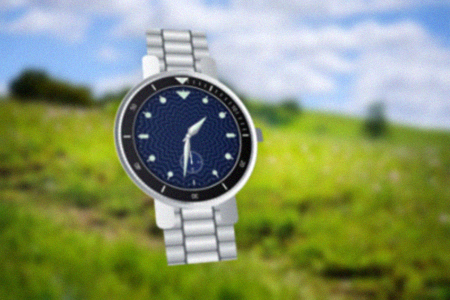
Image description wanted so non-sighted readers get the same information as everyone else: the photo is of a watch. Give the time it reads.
1:32
